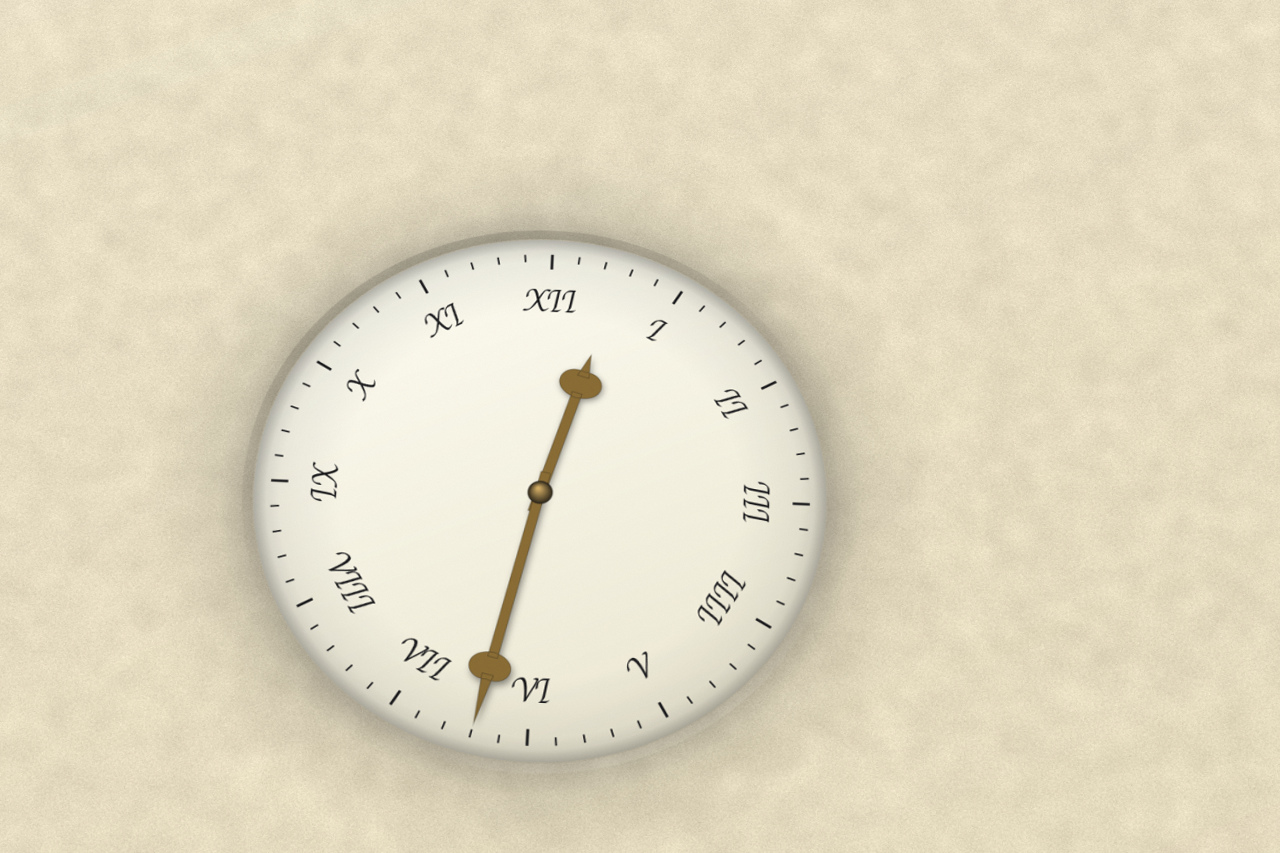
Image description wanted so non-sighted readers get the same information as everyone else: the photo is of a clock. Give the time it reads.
12:32
